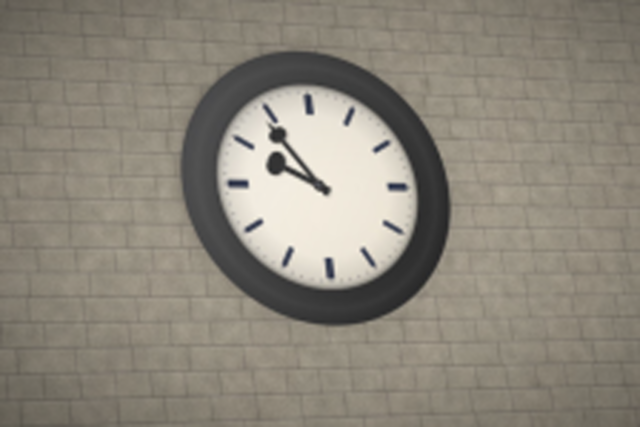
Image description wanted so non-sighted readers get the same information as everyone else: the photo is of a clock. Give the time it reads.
9:54
